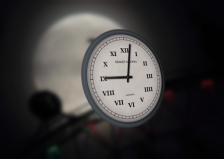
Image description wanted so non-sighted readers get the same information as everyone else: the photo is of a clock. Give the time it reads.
9:02
